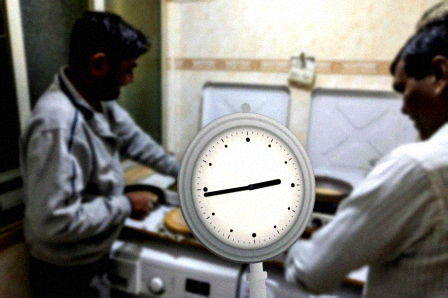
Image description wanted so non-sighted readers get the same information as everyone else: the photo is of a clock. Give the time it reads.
2:44
